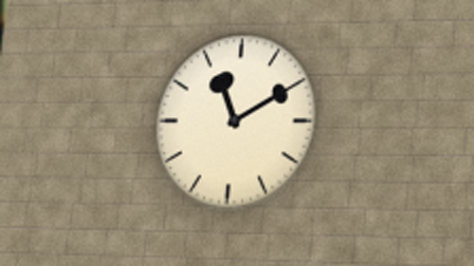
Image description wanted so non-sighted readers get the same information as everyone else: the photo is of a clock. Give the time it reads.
11:10
